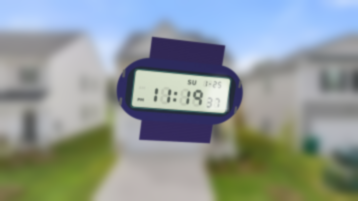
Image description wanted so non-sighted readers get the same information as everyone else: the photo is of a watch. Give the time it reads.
11:19:37
